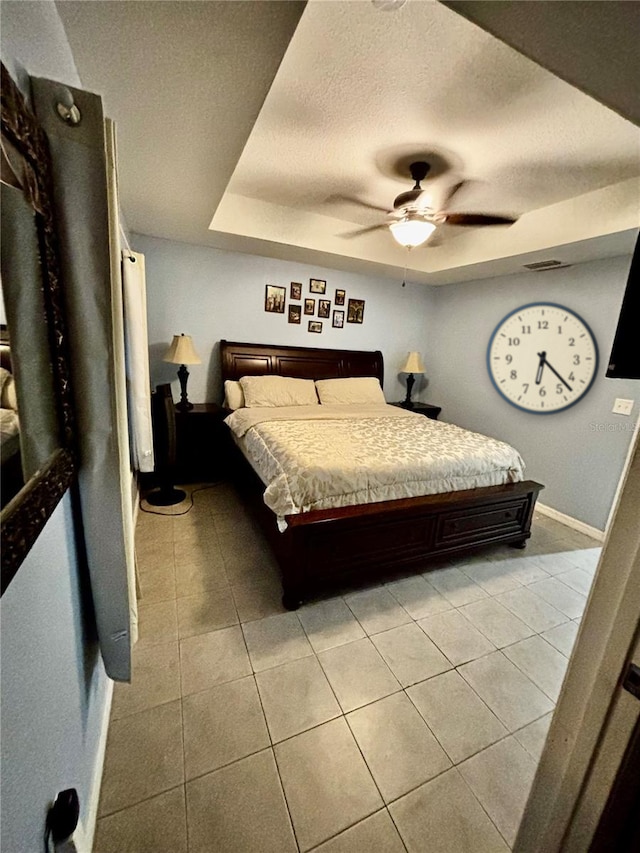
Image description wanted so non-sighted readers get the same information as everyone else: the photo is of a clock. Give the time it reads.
6:23
